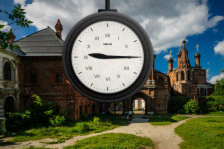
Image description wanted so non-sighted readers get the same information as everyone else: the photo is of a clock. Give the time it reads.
9:15
